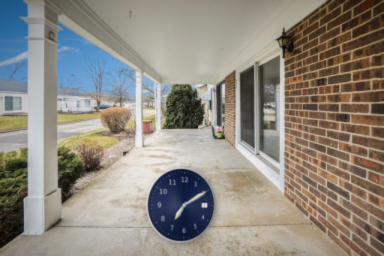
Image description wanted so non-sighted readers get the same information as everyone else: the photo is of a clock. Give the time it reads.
7:10
